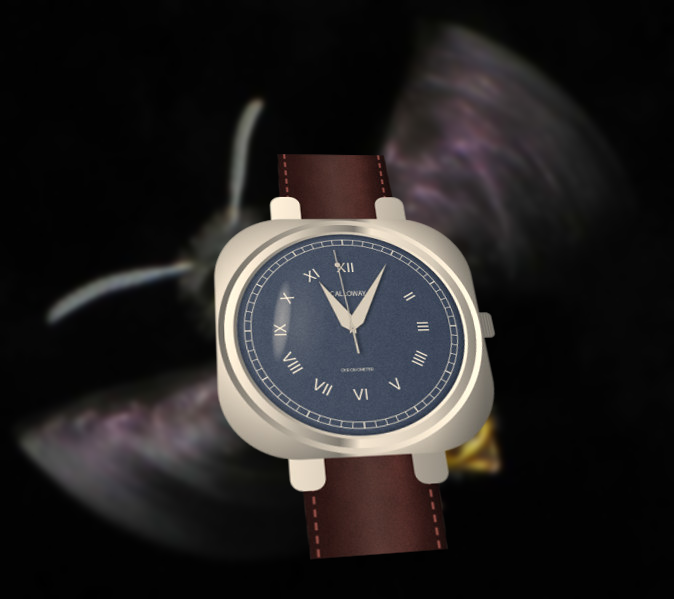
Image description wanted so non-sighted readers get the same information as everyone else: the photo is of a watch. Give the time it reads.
11:04:59
